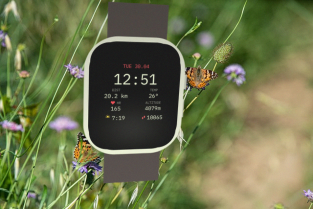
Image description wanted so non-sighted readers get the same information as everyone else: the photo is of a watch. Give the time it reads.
12:51
